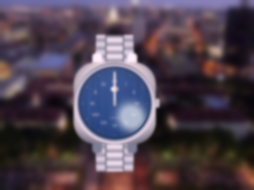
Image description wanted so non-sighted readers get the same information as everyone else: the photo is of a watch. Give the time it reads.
12:00
